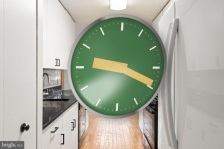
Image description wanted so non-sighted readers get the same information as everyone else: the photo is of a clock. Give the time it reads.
9:19
